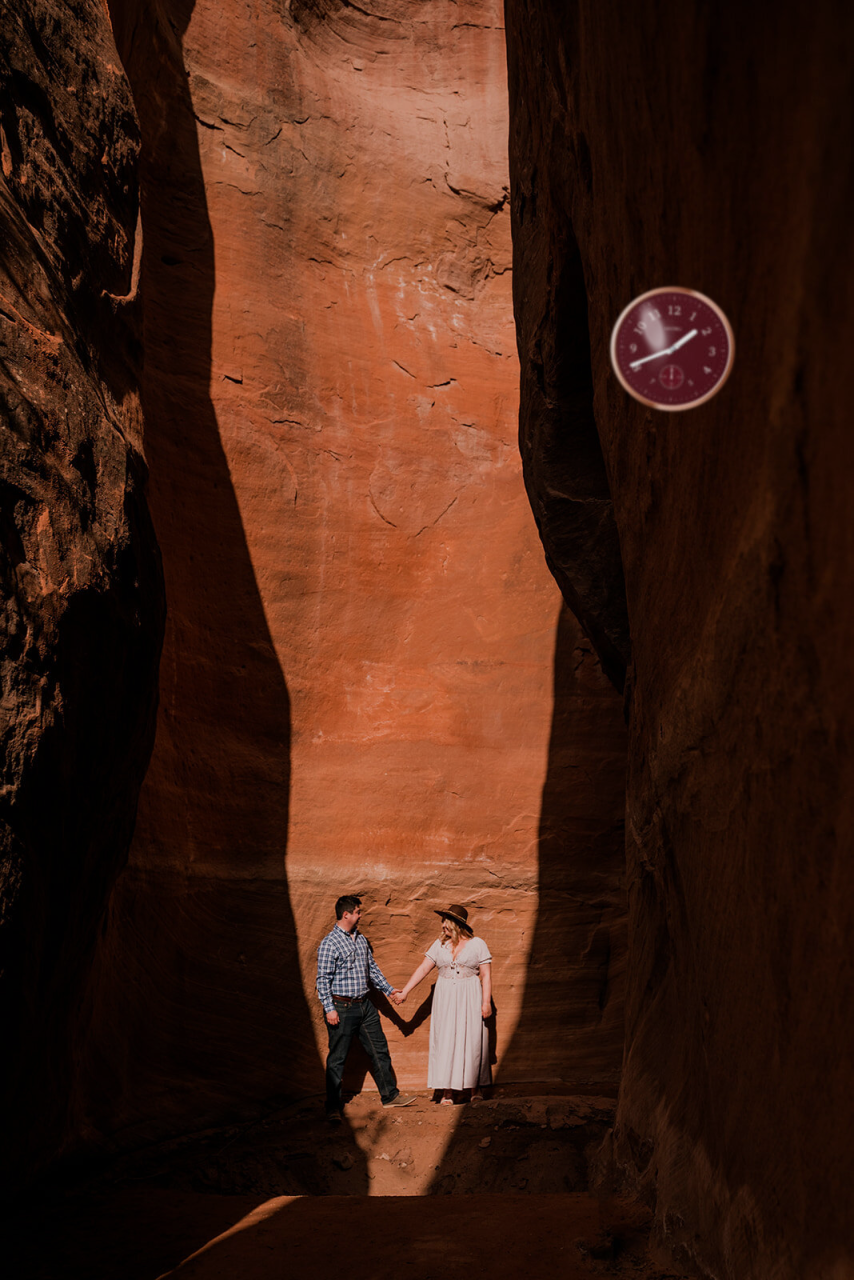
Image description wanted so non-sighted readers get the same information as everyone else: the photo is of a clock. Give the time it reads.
1:41
